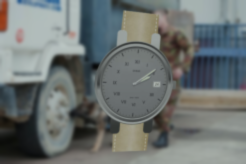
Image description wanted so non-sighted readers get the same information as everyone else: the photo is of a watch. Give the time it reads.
2:09
